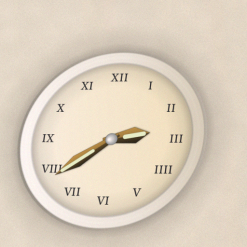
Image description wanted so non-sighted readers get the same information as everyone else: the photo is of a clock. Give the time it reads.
2:39
